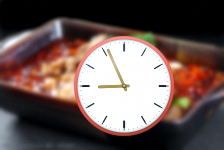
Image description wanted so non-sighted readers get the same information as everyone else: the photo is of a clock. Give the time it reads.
8:56
